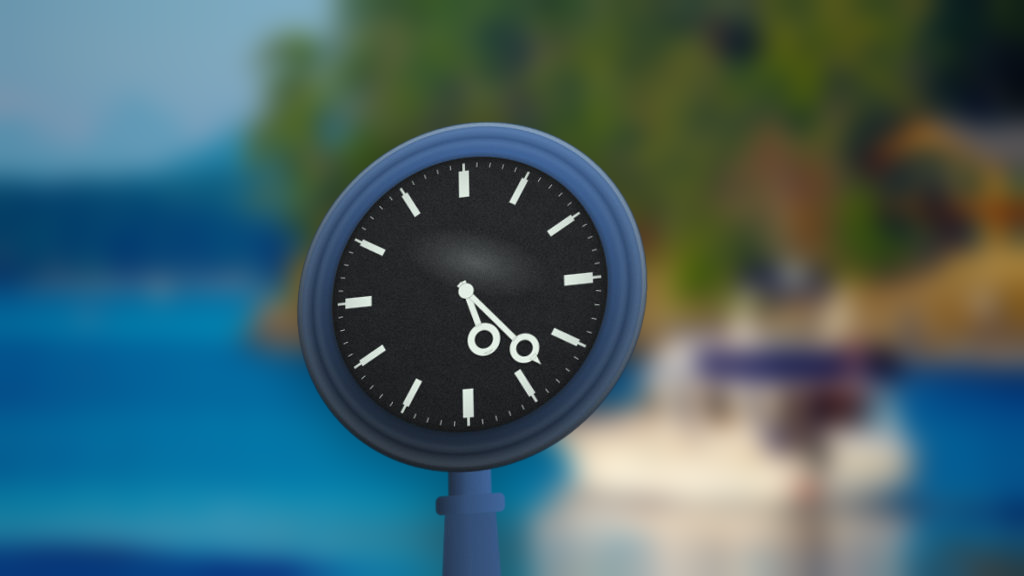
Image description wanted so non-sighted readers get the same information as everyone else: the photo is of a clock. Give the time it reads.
5:23
